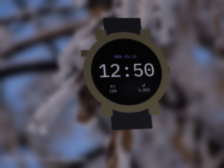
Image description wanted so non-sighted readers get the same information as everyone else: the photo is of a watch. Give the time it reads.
12:50
